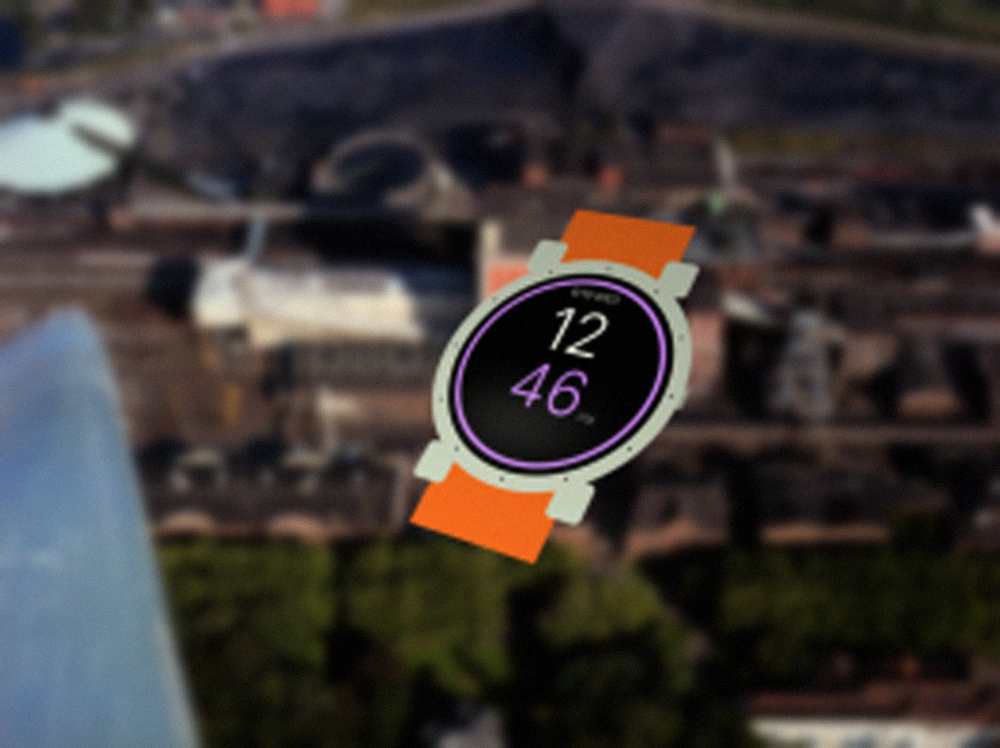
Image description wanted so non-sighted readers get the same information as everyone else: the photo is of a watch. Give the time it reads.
12:46
